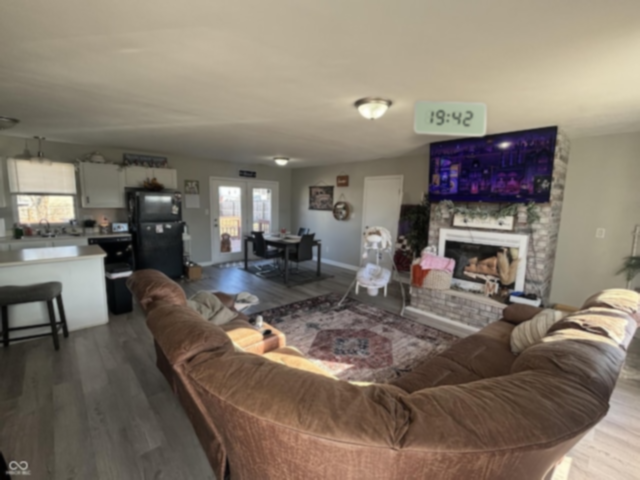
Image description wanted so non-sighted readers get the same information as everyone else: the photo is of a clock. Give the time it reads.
19:42
